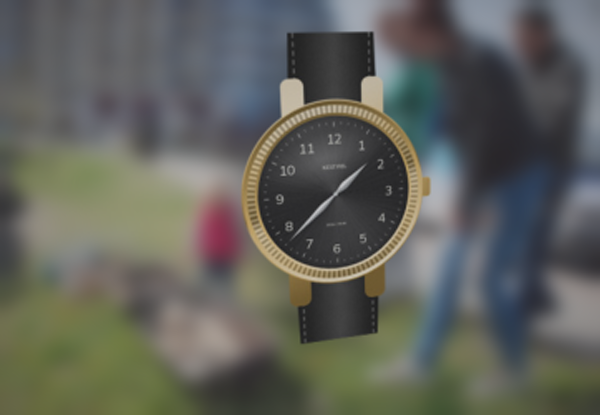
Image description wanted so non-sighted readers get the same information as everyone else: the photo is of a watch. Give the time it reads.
1:38
